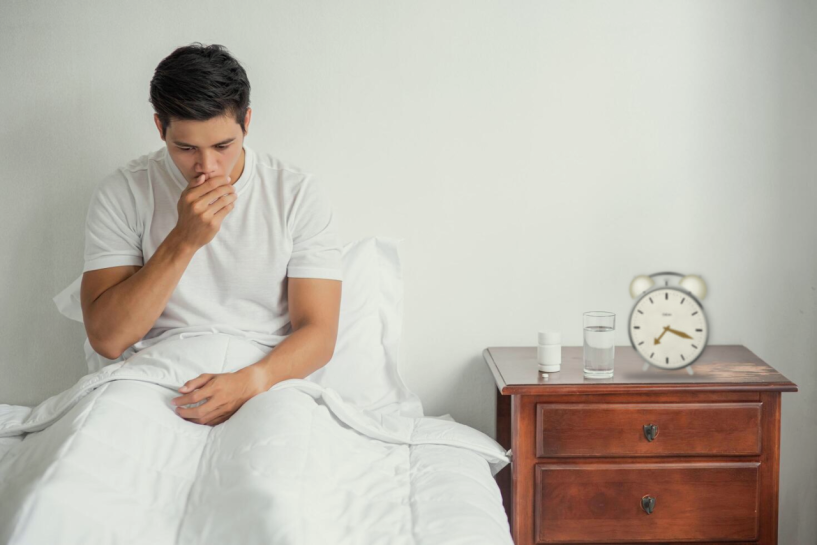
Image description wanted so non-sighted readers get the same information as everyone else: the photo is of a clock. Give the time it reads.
7:18
